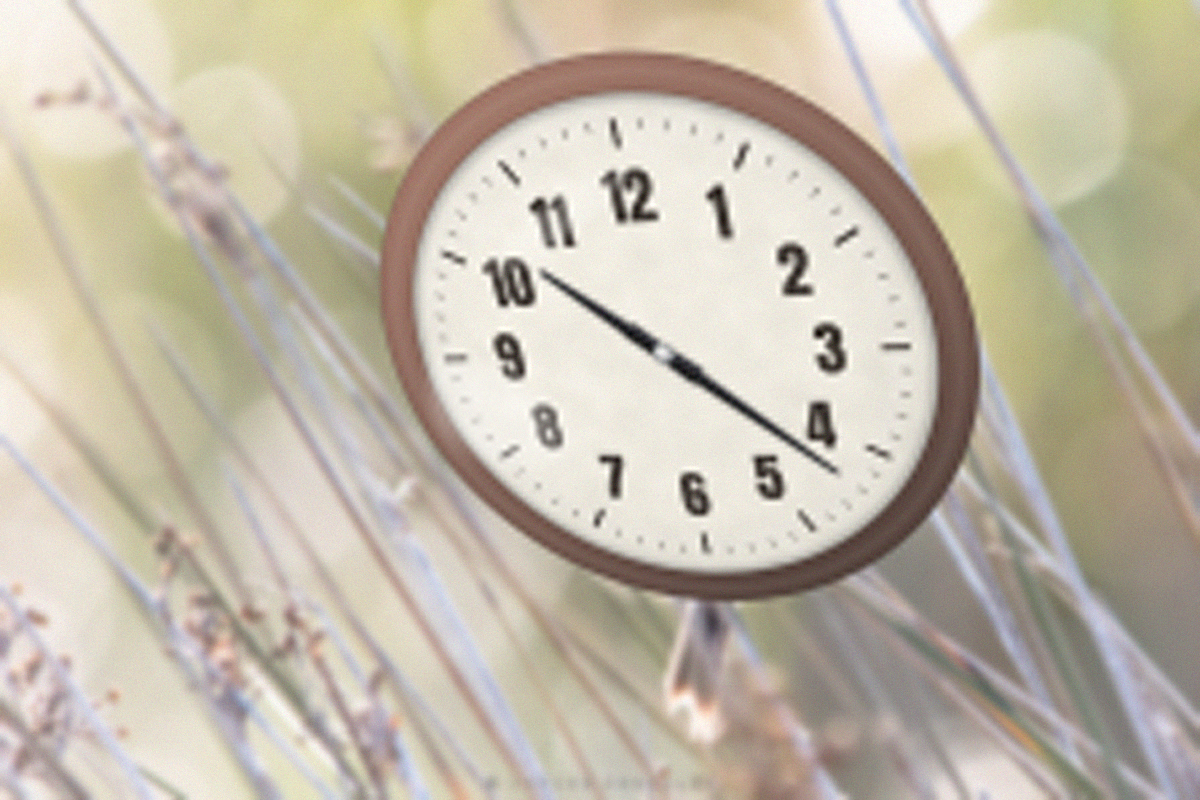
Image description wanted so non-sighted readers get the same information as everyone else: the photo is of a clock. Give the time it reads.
10:22
